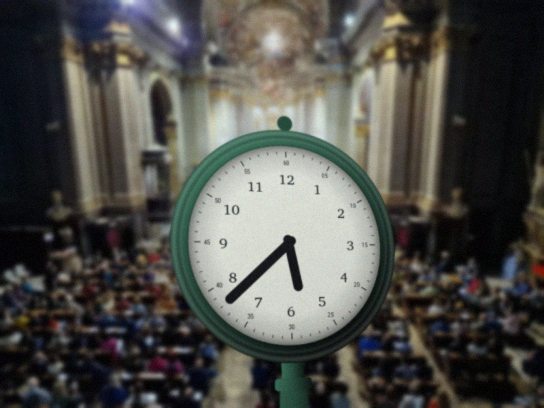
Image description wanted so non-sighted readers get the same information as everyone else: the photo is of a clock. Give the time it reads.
5:38
